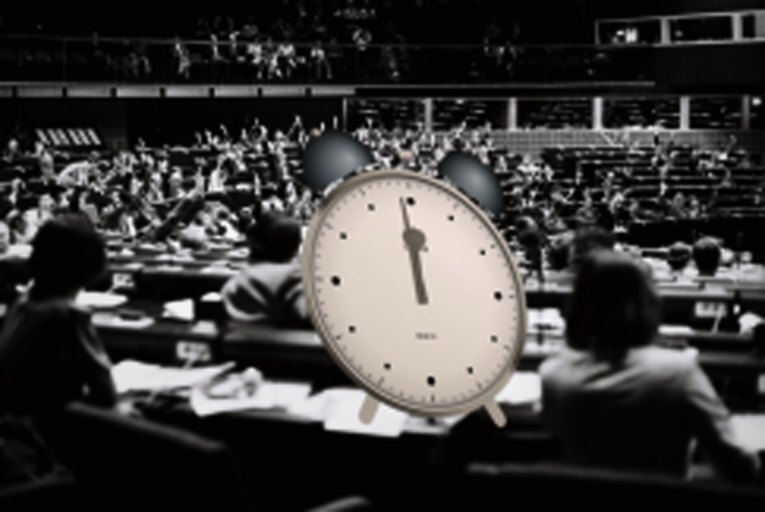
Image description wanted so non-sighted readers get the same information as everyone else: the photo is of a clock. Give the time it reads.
11:59
